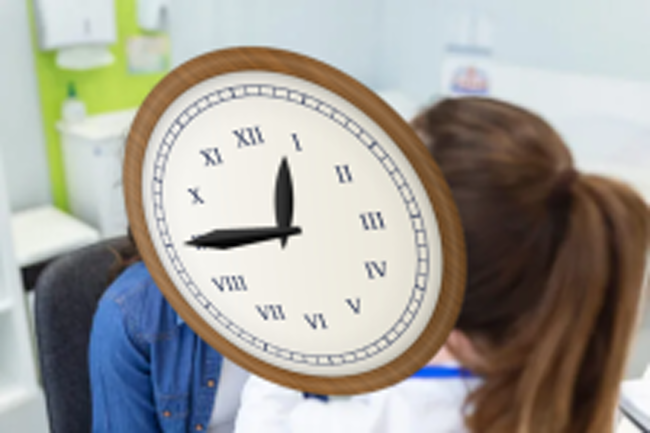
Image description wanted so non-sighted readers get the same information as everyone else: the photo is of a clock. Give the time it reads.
12:45
